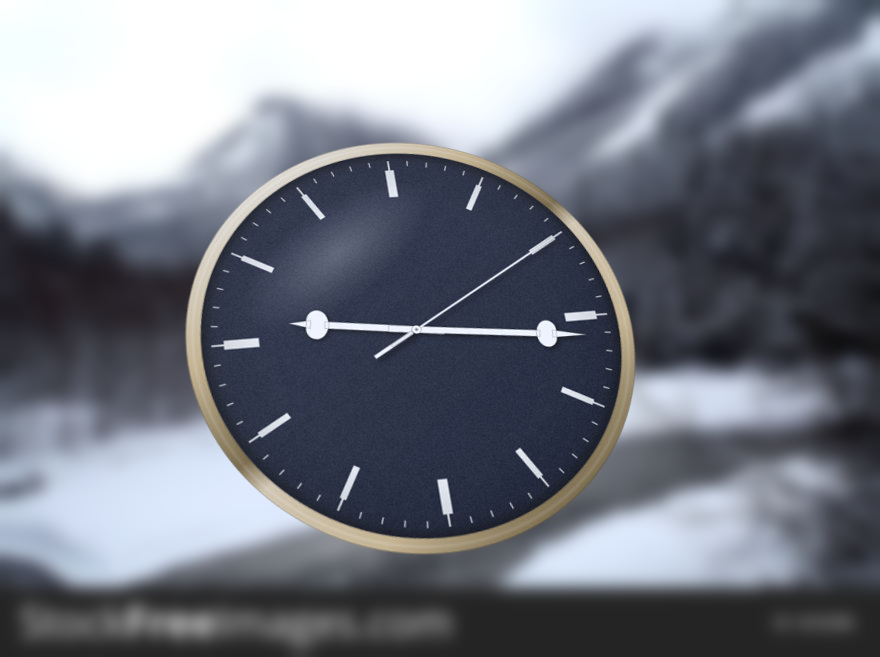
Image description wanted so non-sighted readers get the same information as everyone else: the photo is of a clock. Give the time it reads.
9:16:10
